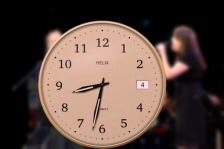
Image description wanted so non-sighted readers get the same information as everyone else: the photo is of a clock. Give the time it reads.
8:32
